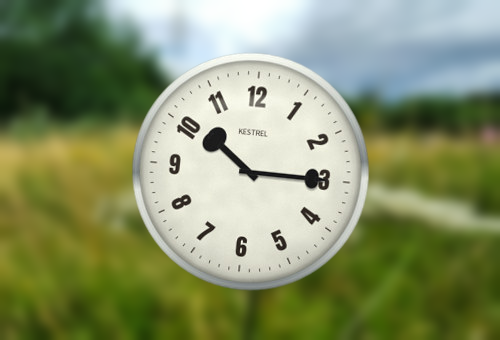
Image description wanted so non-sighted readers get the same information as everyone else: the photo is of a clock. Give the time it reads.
10:15
